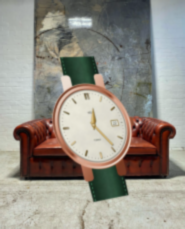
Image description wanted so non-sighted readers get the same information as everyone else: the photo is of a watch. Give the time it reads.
12:24
